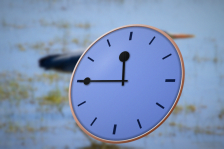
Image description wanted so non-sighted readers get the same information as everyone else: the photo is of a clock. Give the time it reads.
11:45
